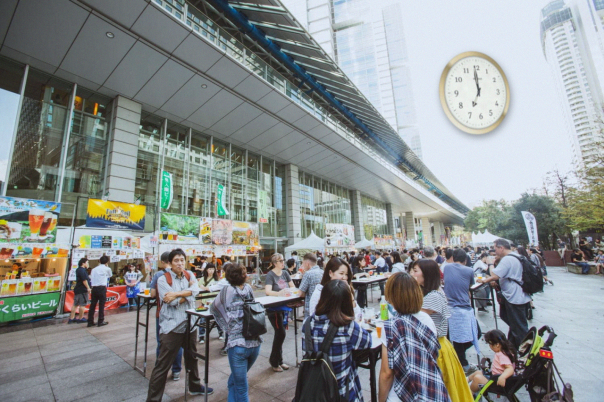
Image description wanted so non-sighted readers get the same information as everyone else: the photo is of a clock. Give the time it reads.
6:59
